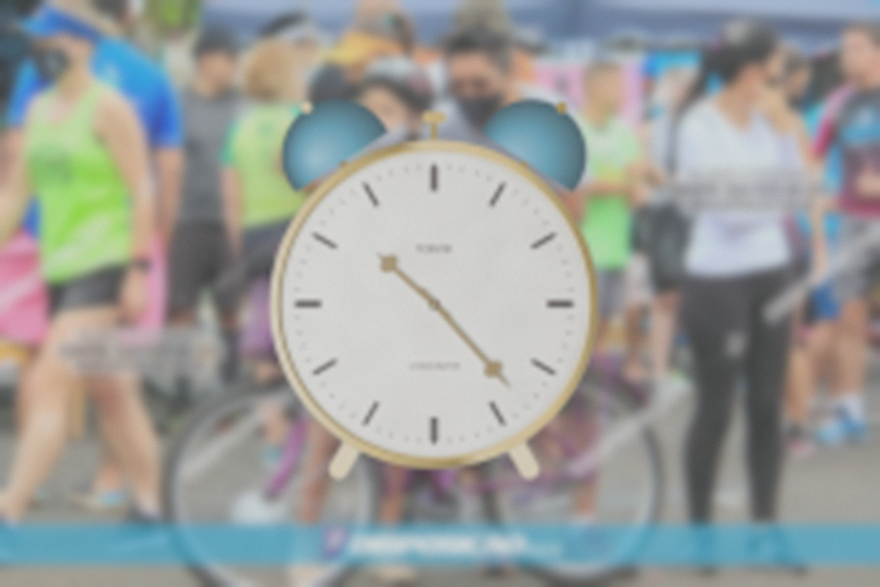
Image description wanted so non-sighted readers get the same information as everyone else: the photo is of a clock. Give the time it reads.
10:23
